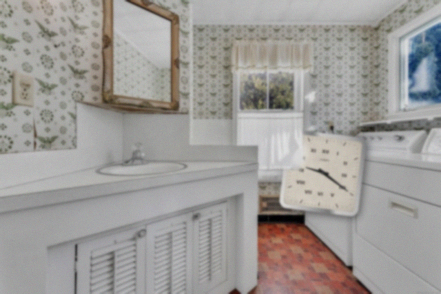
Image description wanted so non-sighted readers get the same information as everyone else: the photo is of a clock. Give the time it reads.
9:20
